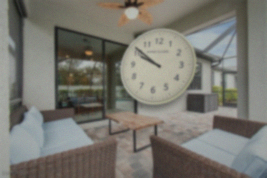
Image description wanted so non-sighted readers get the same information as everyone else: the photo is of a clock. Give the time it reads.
9:51
